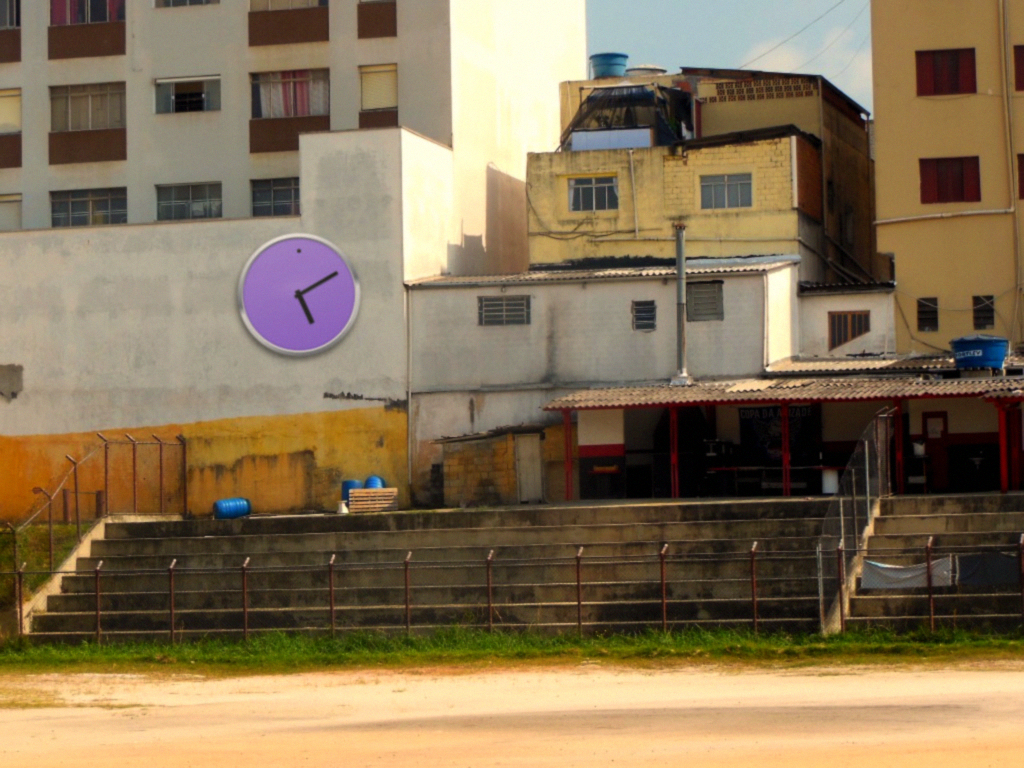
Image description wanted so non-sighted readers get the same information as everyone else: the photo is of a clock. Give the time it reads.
5:10
